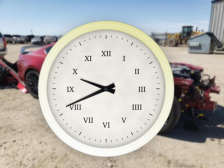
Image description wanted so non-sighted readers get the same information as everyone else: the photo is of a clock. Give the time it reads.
9:41
